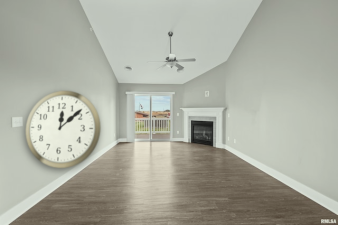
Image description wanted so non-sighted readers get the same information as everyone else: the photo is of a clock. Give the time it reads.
12:08
